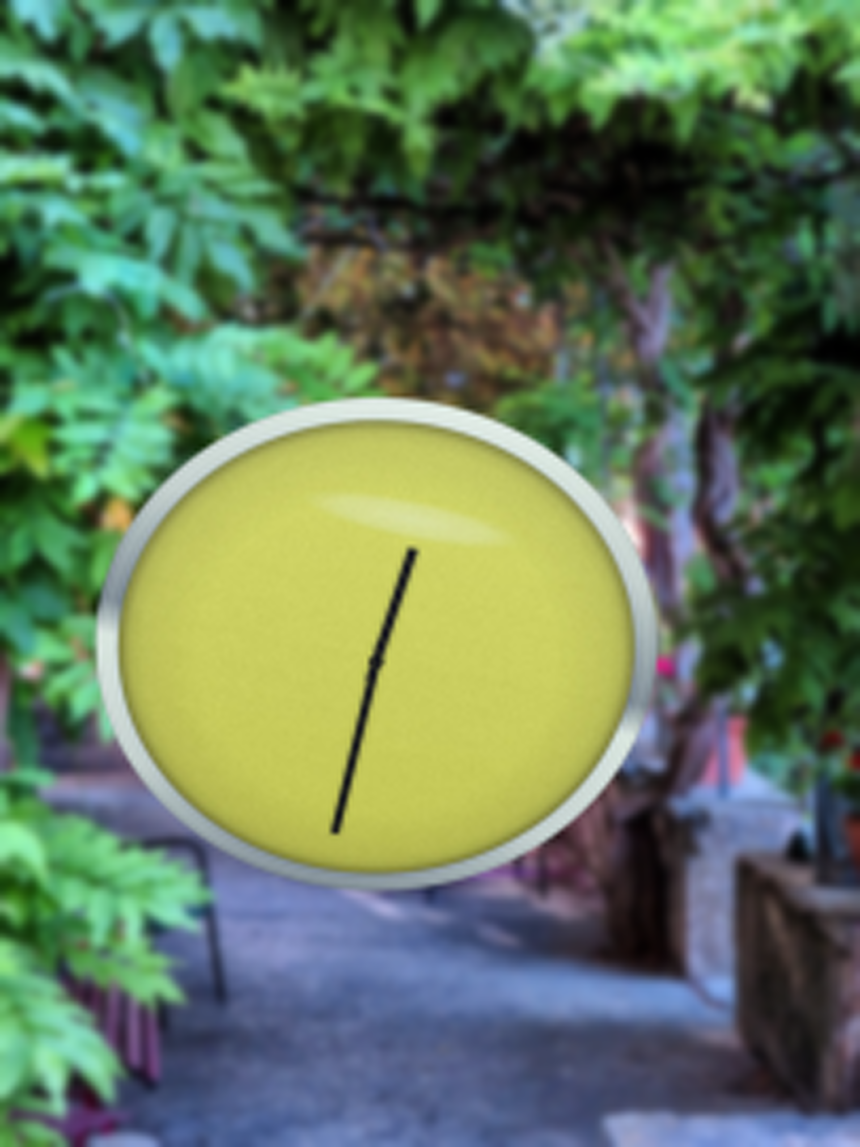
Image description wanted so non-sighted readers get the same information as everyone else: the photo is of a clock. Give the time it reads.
12:32
